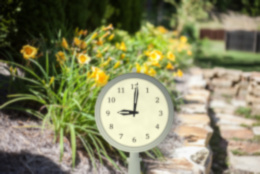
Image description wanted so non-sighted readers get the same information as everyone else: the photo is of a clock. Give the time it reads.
9:01
